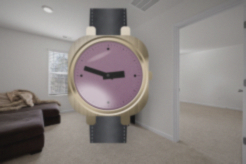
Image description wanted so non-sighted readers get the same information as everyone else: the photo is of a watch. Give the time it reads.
2:48
